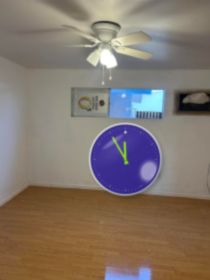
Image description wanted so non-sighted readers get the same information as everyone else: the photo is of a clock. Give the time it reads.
11:55
